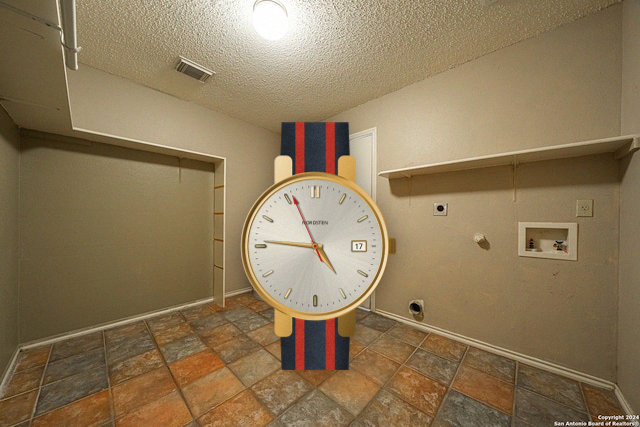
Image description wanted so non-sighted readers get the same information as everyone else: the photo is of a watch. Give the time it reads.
4:45:56
